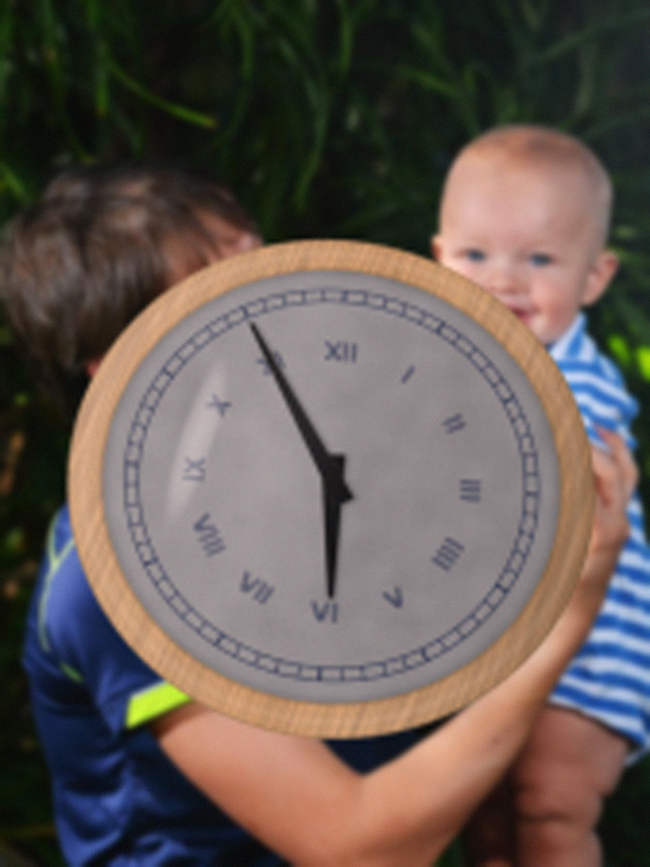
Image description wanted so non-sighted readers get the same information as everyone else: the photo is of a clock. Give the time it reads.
5:55
